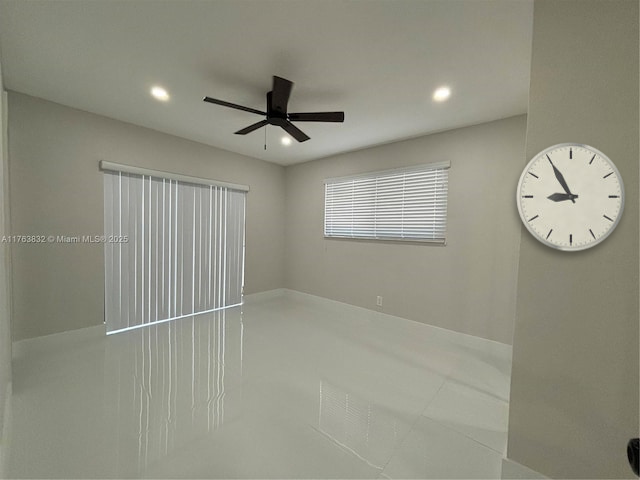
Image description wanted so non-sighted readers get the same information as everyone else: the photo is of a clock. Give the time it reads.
8:55
